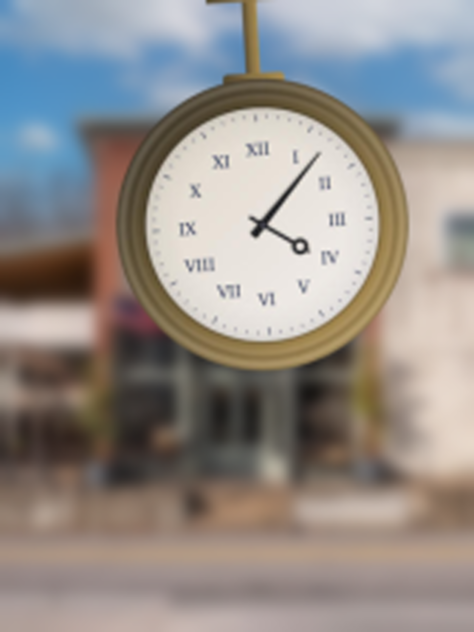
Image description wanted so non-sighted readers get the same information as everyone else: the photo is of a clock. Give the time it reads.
4:07
